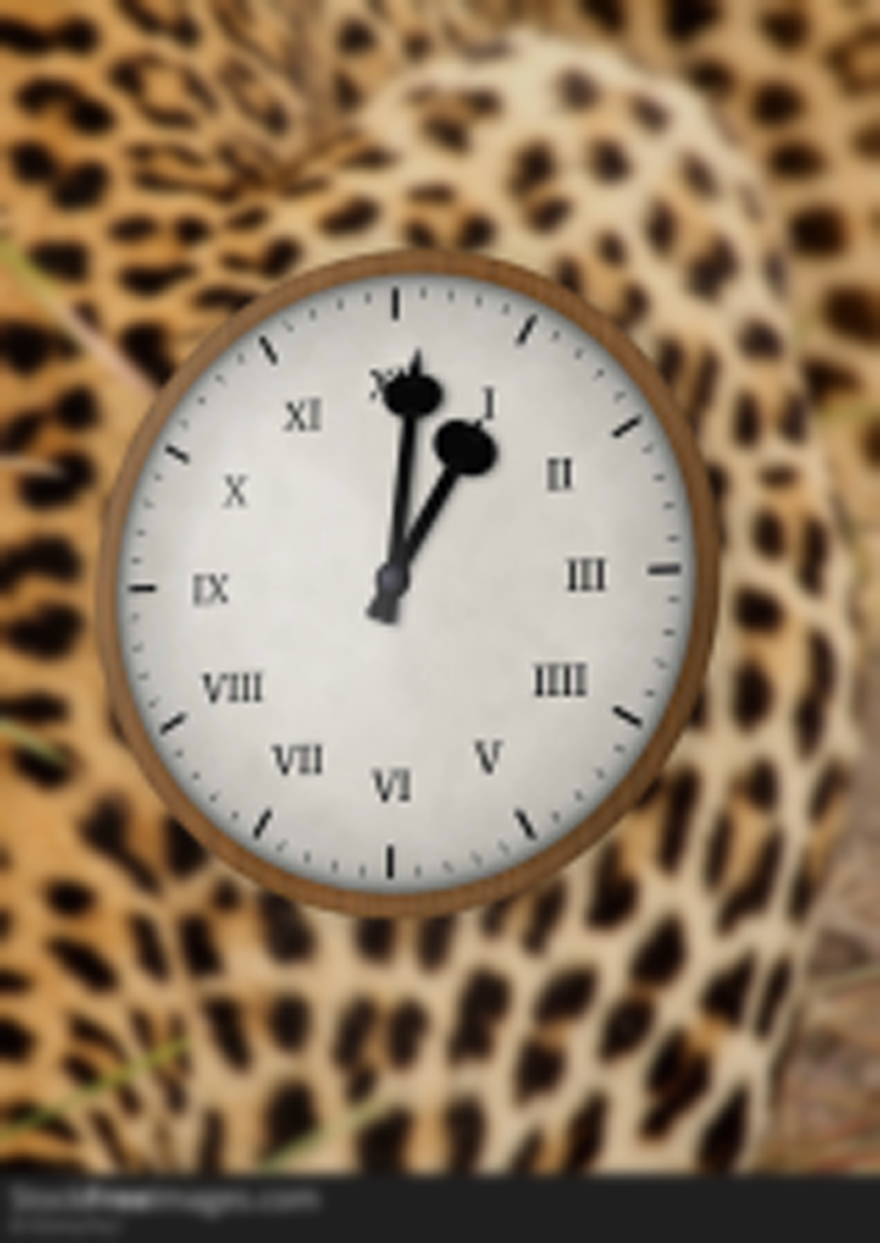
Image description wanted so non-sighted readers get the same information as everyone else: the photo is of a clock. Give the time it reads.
1:01
